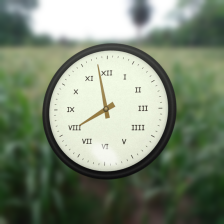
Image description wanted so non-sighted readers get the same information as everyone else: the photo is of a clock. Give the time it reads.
7:58
